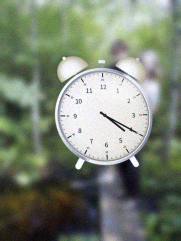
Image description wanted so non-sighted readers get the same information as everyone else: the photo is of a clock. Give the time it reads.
4:20
